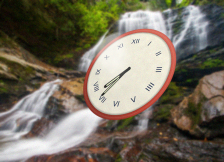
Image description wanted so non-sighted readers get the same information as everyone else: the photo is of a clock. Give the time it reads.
7:36
